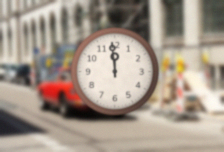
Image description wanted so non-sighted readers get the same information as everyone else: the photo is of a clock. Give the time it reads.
11:59
